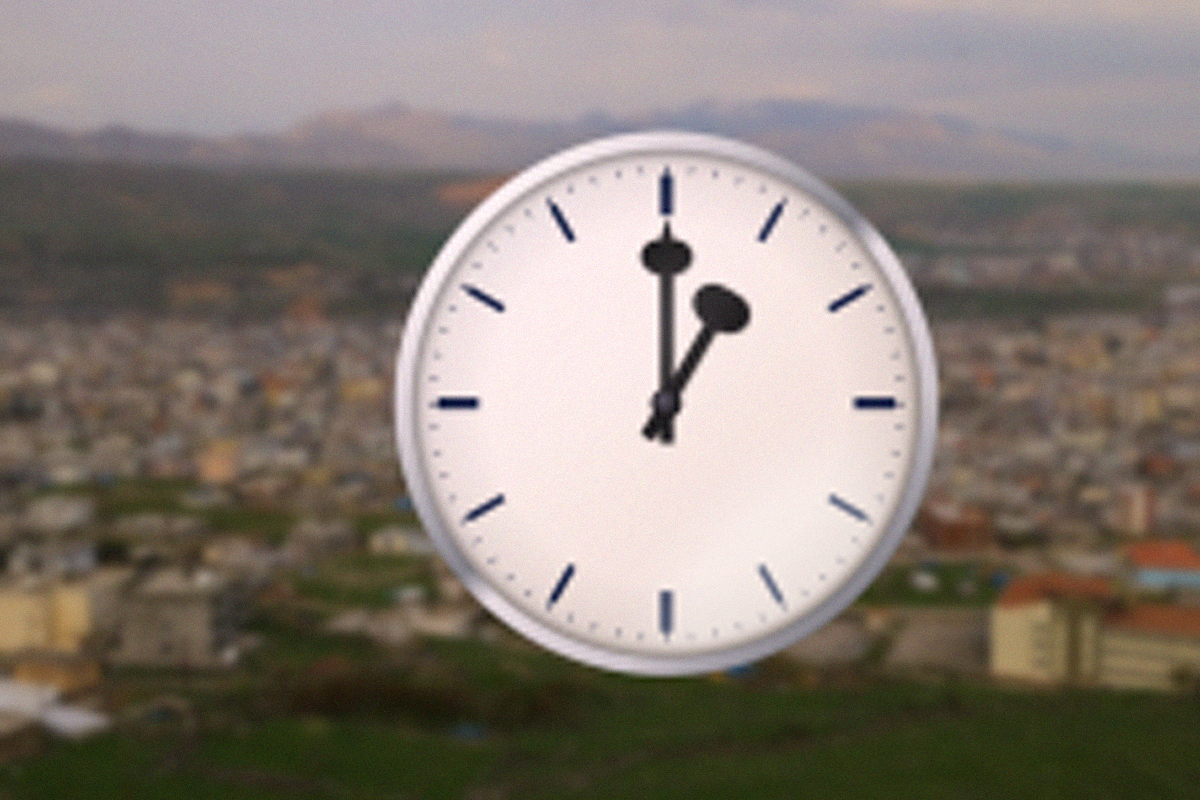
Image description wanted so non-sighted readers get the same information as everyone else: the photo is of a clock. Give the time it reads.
1:00
